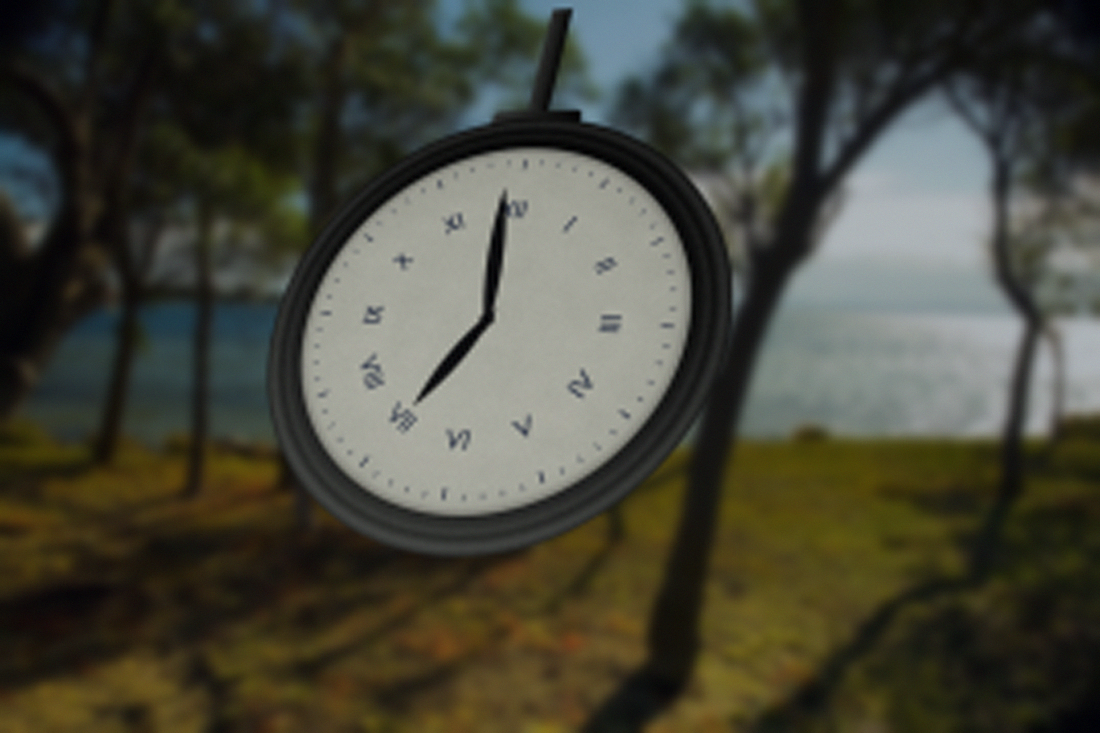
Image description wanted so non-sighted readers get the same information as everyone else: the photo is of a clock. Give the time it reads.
6:59
